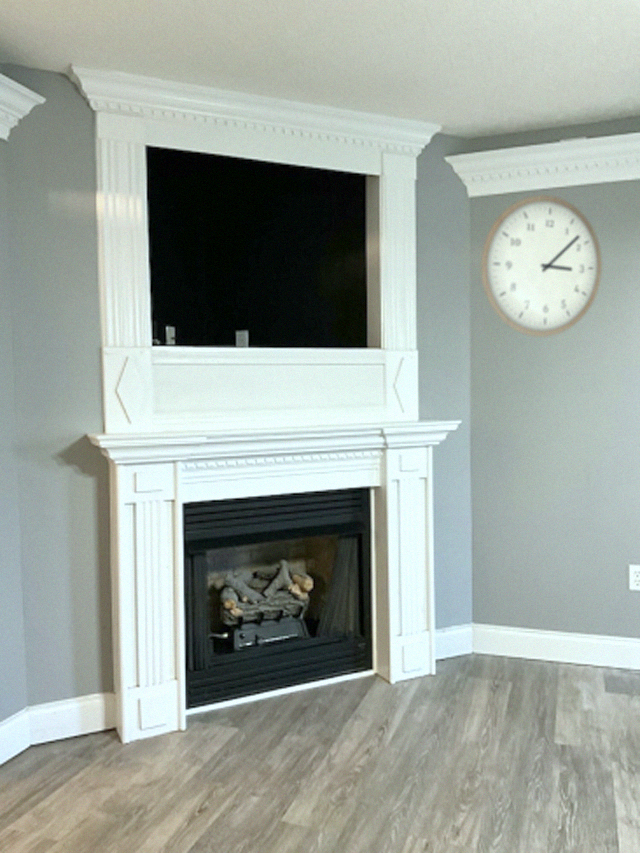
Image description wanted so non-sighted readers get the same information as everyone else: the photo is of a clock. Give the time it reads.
3:08
